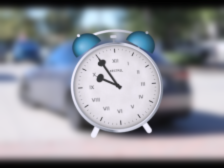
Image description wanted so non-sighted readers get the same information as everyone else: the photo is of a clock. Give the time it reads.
9:55
